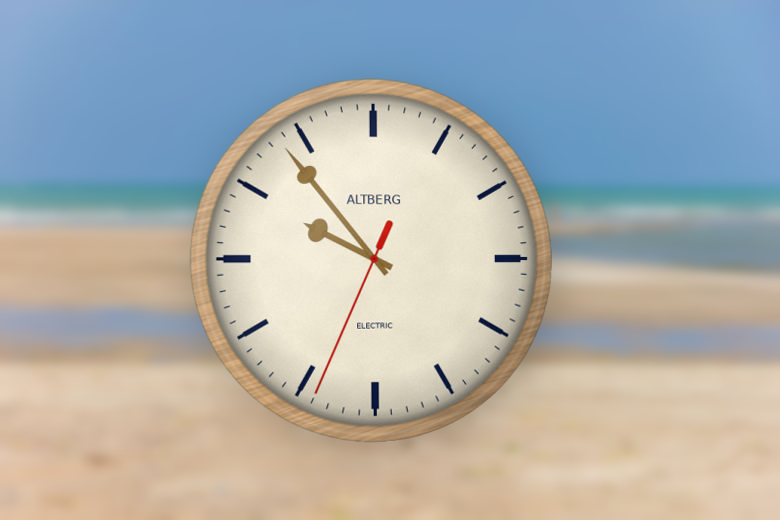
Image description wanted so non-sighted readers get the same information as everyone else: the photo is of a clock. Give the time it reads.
9:53:34
